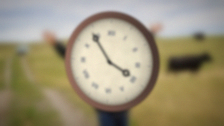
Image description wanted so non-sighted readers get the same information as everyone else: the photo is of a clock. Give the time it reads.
3:54
